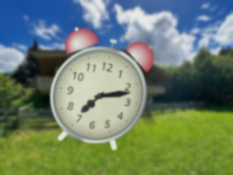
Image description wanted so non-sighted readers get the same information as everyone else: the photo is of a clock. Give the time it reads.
7:12
